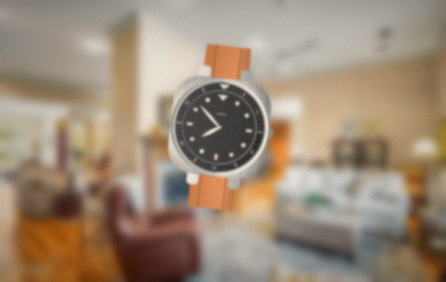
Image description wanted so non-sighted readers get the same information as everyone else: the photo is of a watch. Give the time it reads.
7:52
